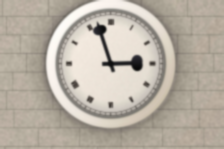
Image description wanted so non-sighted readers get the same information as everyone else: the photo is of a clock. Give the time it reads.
2:57
